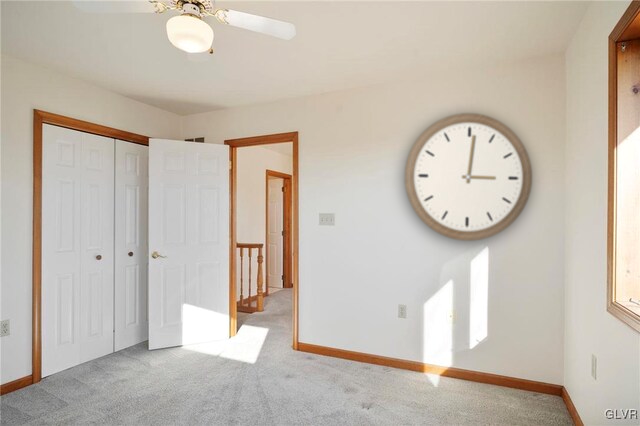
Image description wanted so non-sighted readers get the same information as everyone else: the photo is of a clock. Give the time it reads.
3:01
